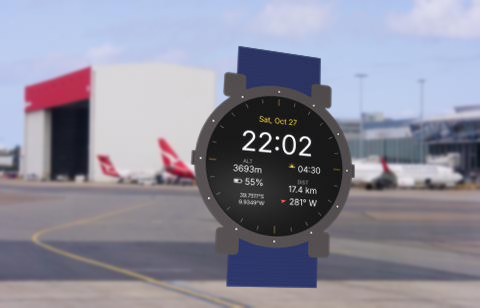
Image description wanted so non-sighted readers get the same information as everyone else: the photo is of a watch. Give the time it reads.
22:02
